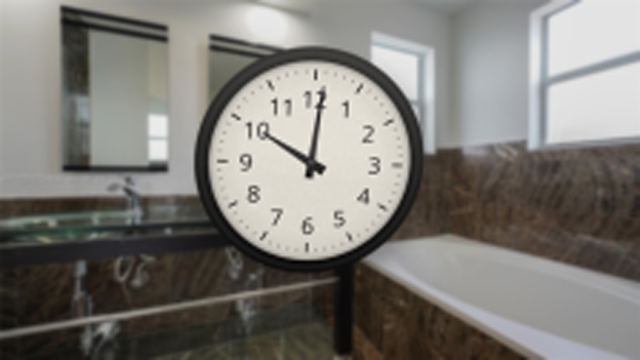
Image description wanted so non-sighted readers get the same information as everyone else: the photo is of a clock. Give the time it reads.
10:01
